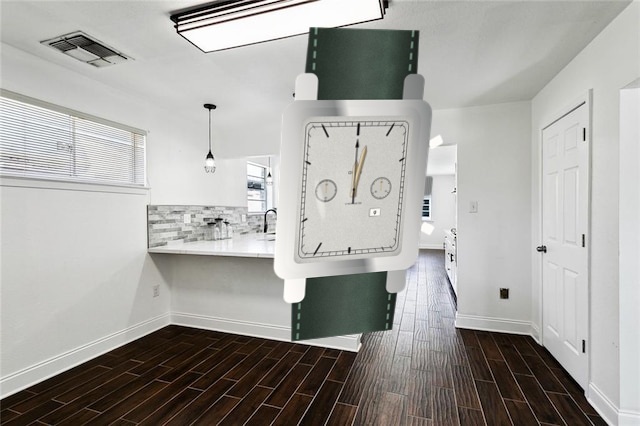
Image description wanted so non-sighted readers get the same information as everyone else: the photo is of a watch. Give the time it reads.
12:02
